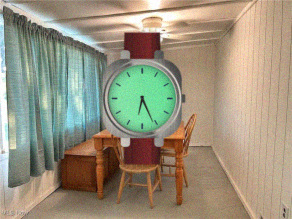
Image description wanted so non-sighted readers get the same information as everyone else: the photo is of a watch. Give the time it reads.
6:26
